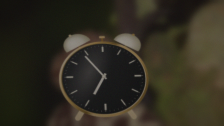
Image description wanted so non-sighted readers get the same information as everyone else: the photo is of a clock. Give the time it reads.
6:54
